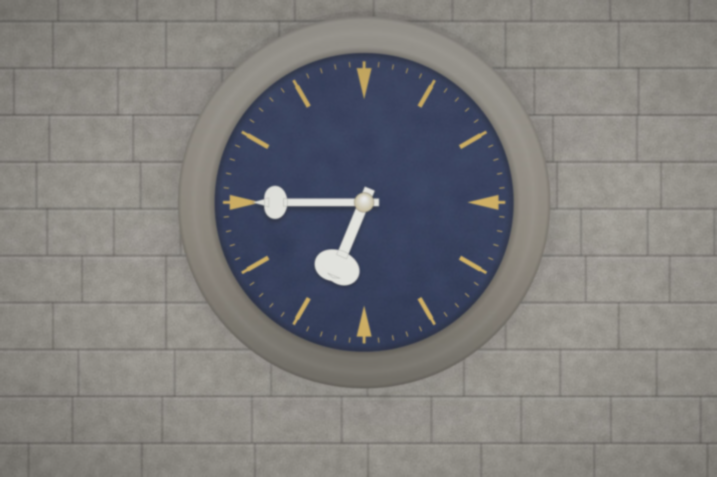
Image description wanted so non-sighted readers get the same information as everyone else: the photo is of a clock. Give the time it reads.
6:45
